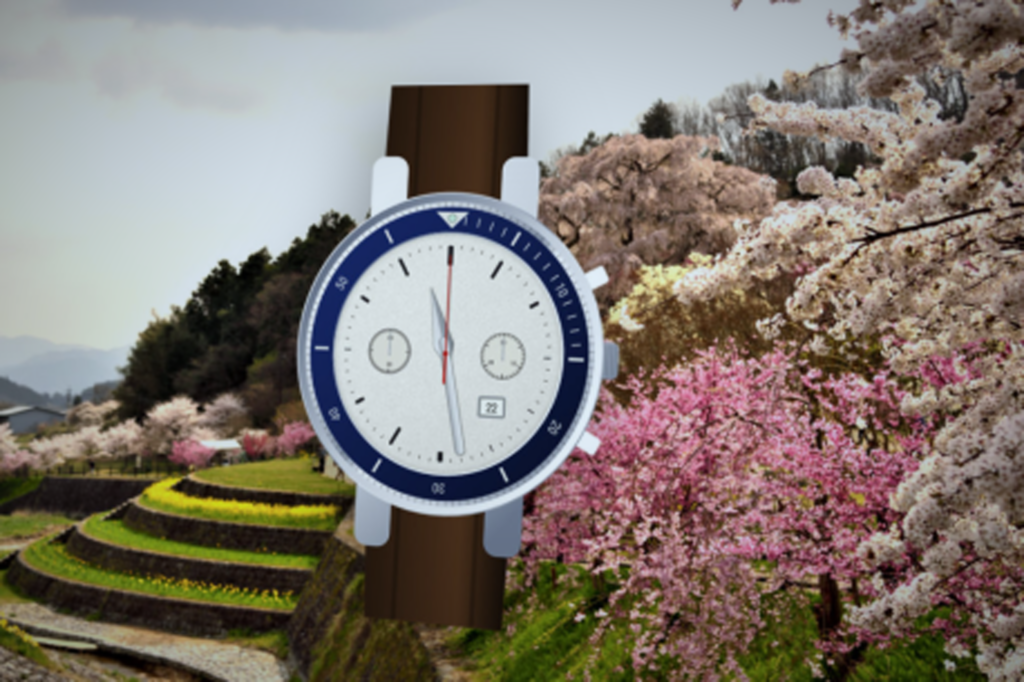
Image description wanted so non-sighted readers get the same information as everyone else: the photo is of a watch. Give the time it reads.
11:28
